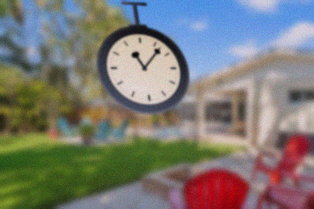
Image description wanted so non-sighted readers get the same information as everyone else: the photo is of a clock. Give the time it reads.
11:07
